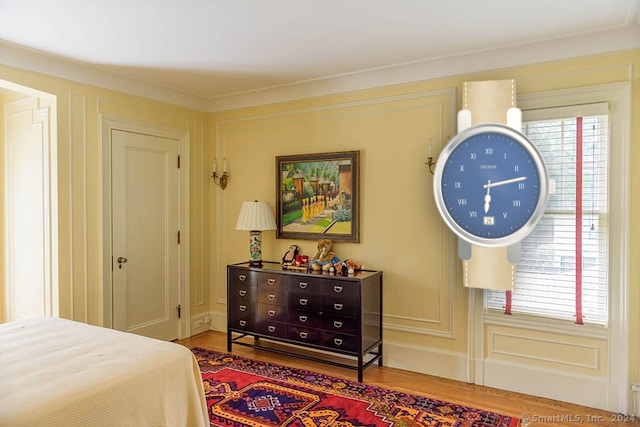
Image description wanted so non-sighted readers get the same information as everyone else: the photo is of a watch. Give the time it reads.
6:13
